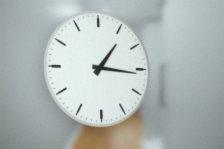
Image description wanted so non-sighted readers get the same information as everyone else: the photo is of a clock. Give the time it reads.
1:16
